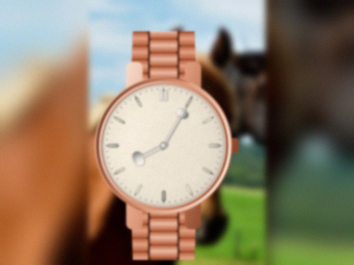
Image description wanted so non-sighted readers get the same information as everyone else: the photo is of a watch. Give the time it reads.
8:05
